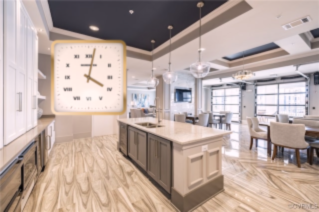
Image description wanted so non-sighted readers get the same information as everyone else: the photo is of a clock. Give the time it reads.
4:02
